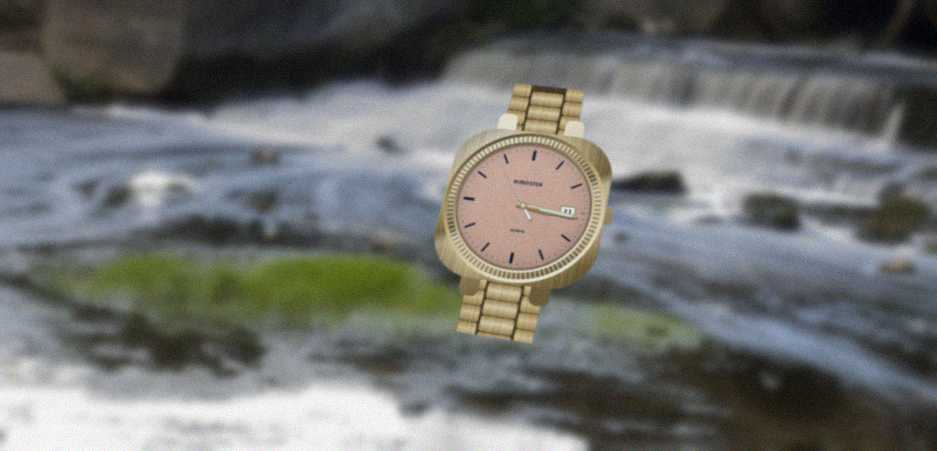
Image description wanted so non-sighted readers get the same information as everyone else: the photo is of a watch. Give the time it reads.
3:15:54
